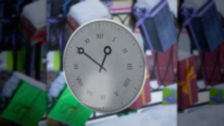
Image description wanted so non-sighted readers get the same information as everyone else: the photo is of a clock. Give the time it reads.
12:51
